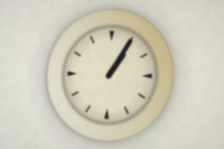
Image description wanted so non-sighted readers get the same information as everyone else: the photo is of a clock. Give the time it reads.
1:05
